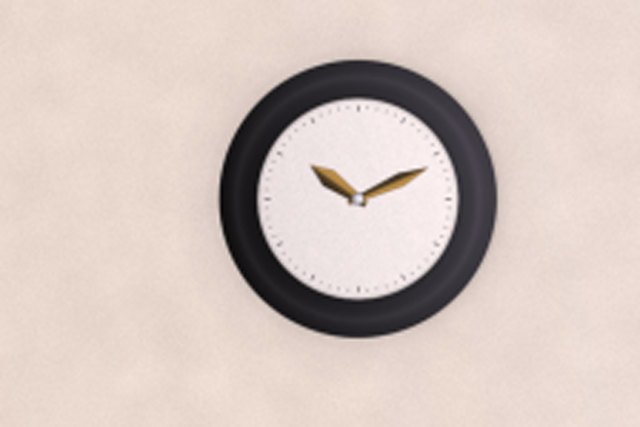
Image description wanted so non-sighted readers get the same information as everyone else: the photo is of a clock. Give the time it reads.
10:11
